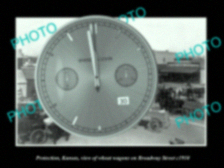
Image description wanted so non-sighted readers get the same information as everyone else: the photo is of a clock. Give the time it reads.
11:59
